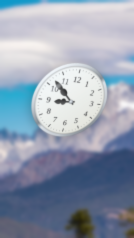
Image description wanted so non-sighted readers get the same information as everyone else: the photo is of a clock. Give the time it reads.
8:52
